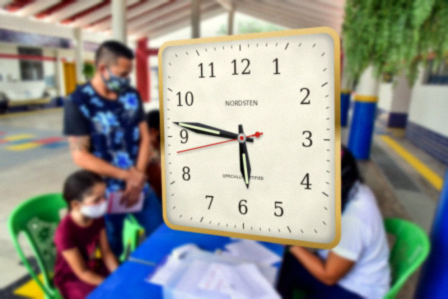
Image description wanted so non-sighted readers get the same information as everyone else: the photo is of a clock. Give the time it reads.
5:46:43
